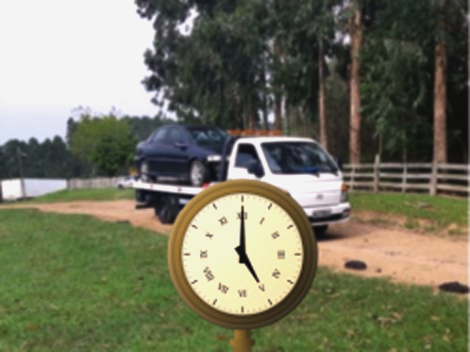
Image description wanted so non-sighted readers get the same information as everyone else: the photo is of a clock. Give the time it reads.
5:00
